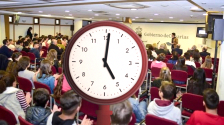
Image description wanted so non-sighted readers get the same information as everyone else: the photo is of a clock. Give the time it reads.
5:01
